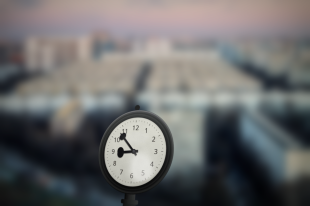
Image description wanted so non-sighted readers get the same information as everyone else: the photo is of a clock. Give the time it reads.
8:53
